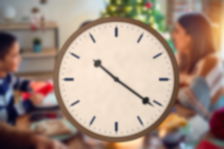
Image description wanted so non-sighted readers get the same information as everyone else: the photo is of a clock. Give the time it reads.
10:21
